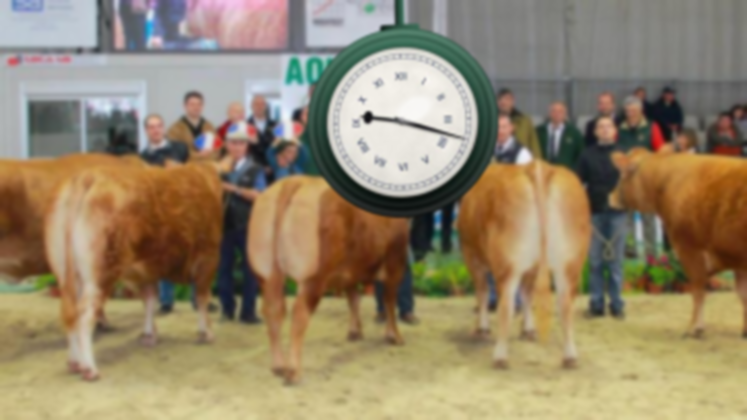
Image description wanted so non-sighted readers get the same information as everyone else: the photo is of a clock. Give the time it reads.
9:18
